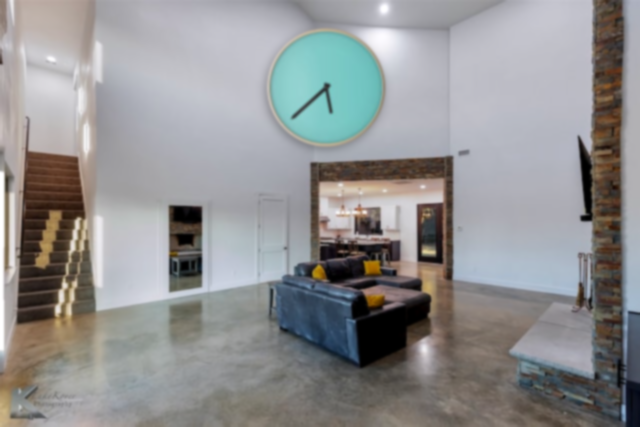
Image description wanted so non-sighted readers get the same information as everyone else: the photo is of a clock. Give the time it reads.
5:38
